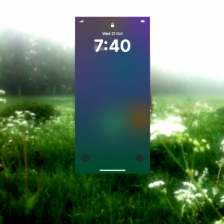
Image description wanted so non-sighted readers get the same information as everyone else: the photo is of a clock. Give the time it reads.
7:40
